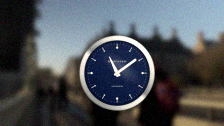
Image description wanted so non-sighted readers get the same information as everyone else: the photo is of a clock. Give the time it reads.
11:09
